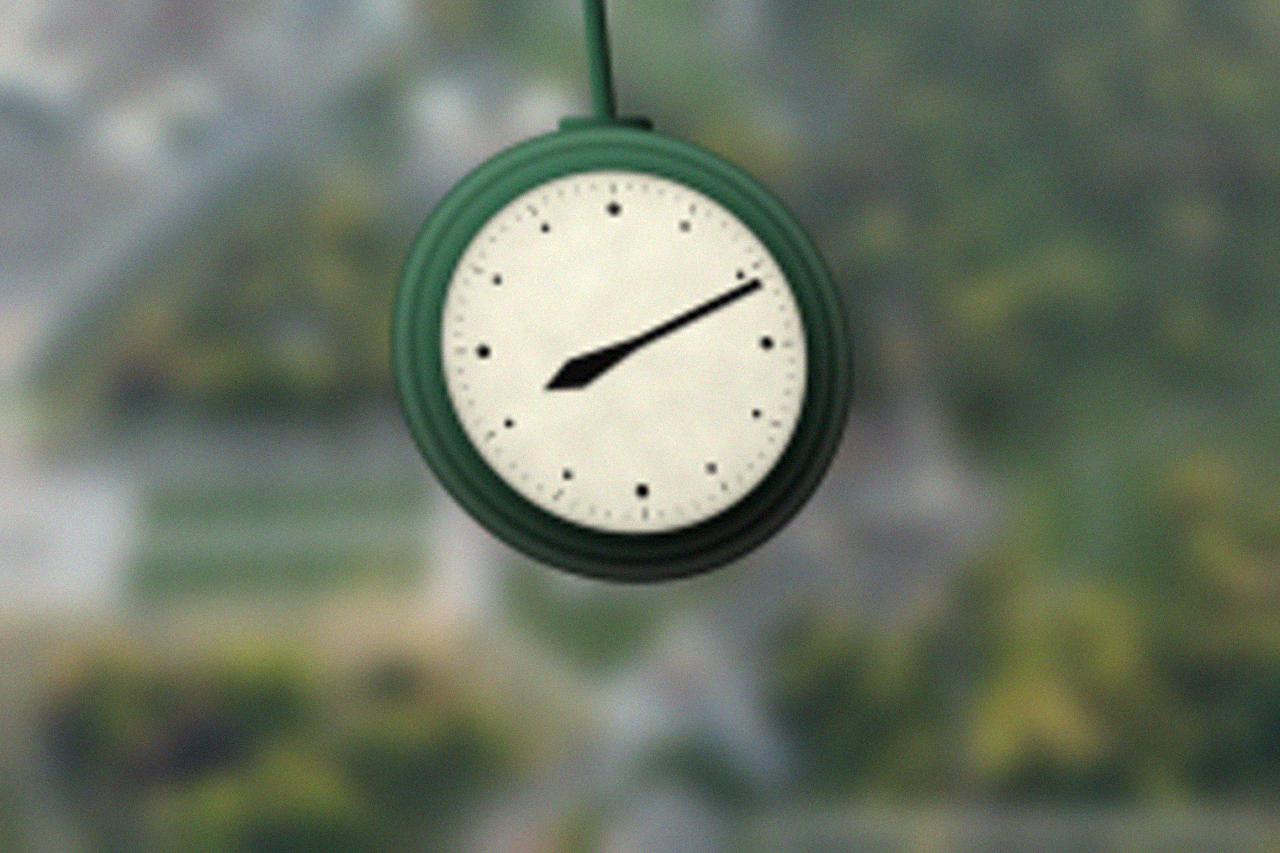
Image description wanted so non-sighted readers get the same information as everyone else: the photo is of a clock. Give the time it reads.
8:11
